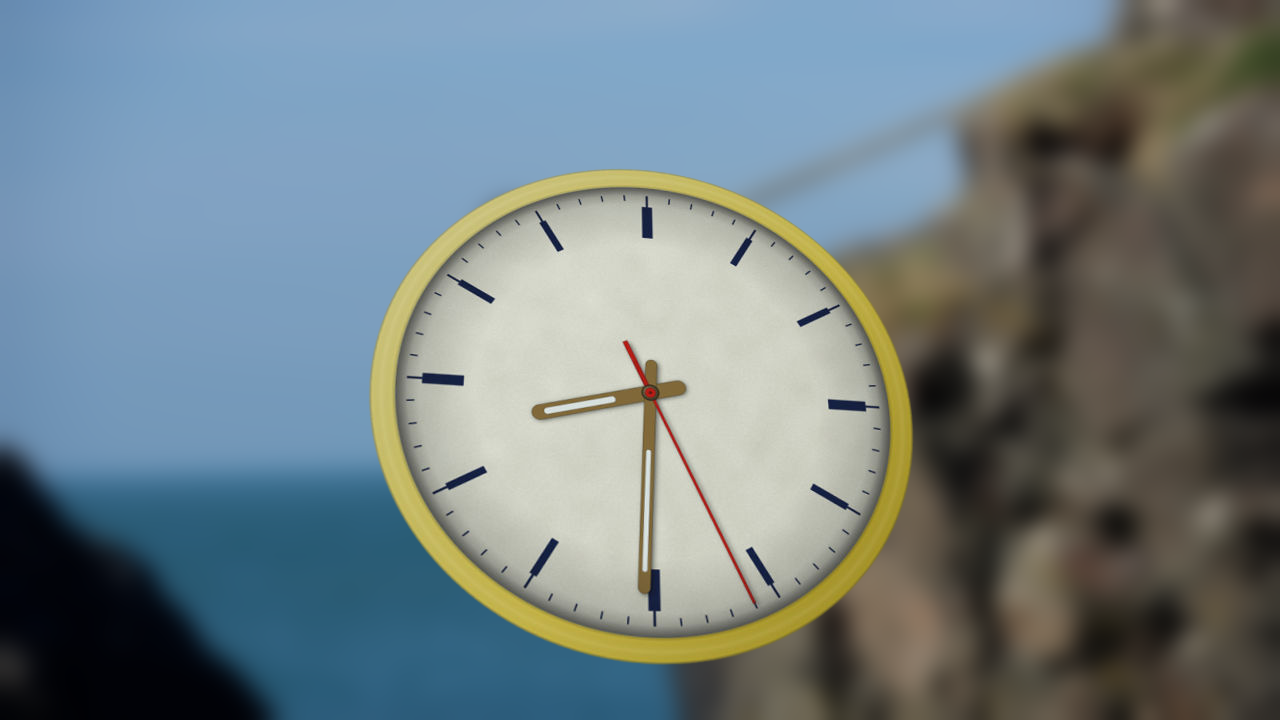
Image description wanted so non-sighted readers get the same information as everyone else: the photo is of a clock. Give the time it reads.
8:30:26
